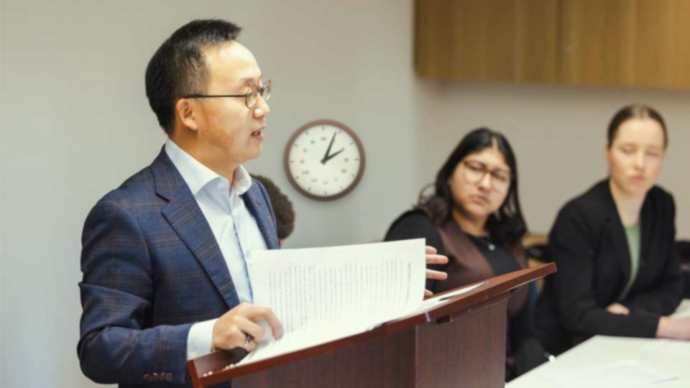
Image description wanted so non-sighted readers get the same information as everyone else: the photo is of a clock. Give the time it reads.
2:04
